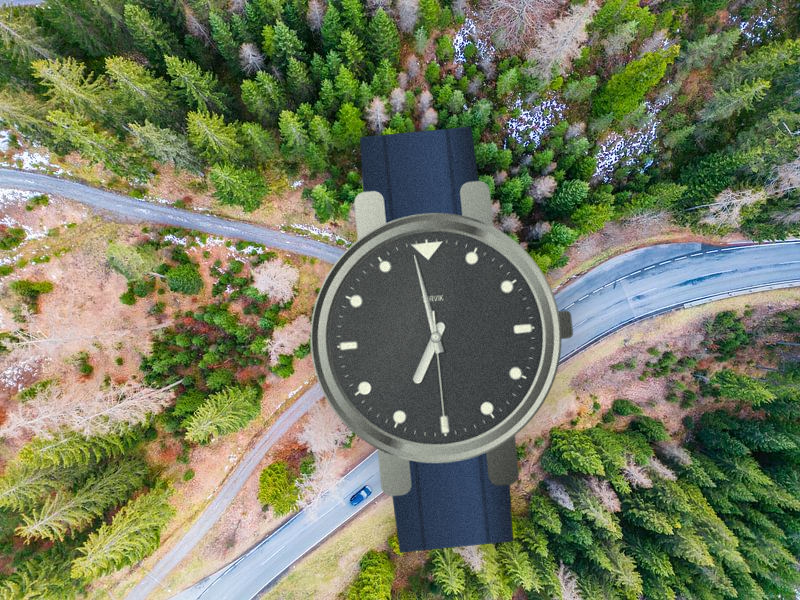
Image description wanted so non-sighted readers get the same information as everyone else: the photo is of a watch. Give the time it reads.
6:58:30
